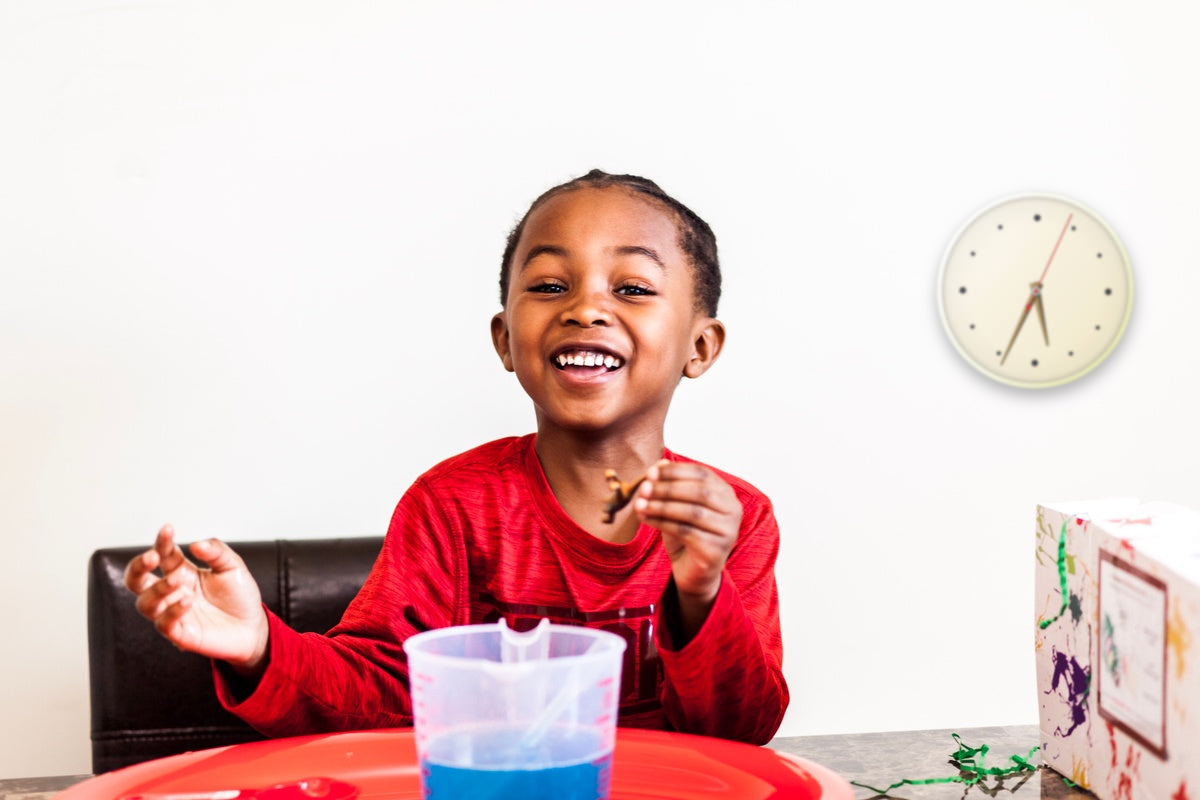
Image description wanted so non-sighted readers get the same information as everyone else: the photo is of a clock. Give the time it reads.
5:34:04
